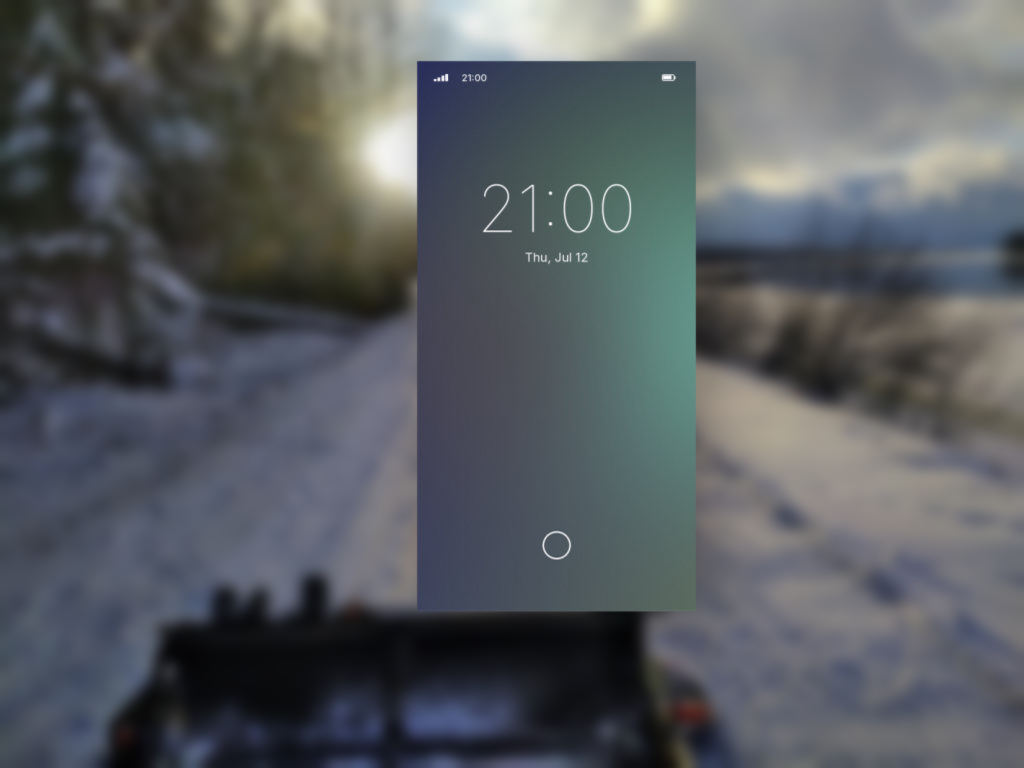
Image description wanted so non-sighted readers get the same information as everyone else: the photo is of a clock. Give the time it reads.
21:00
